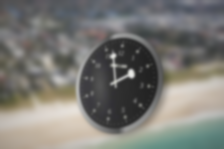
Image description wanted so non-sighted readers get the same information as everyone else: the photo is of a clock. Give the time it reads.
1:57
